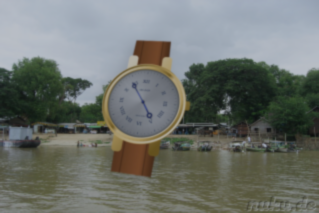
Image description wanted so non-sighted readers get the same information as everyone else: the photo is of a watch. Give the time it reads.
4:54
